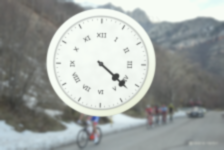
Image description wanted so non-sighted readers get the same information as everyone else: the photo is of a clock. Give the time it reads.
4:22
